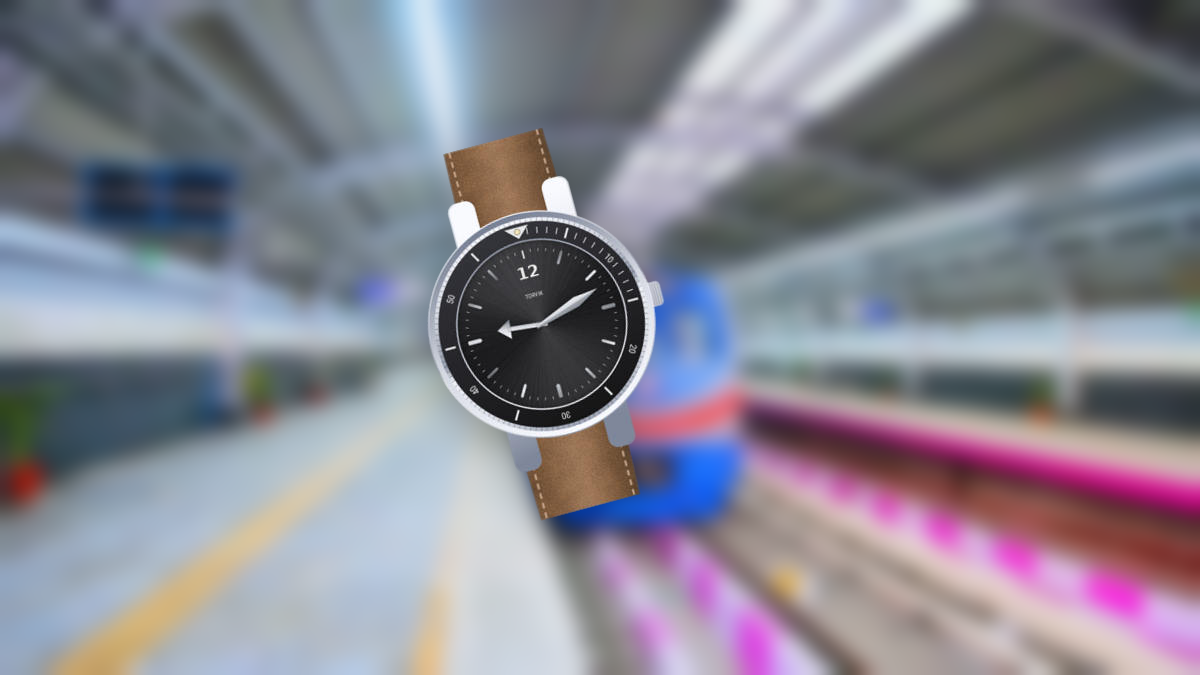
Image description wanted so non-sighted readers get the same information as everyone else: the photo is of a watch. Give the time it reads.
9:12
